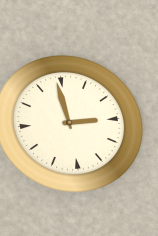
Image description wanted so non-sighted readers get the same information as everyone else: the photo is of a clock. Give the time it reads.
2:59
